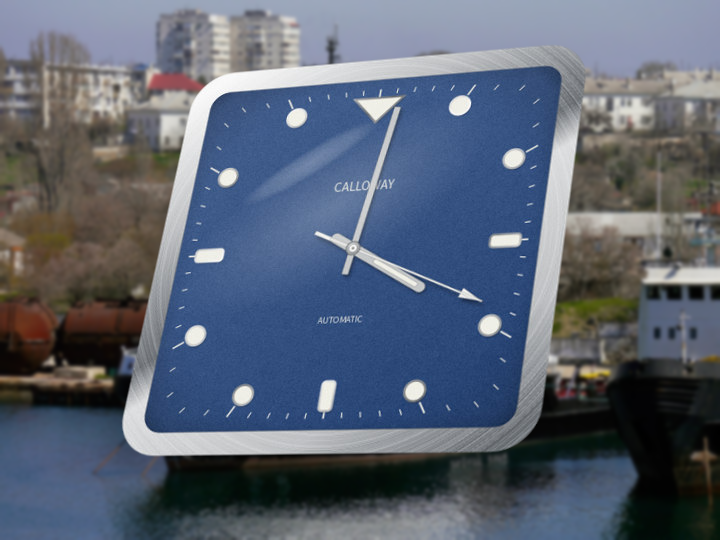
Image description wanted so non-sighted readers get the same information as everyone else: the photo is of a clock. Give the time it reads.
4:01:19
